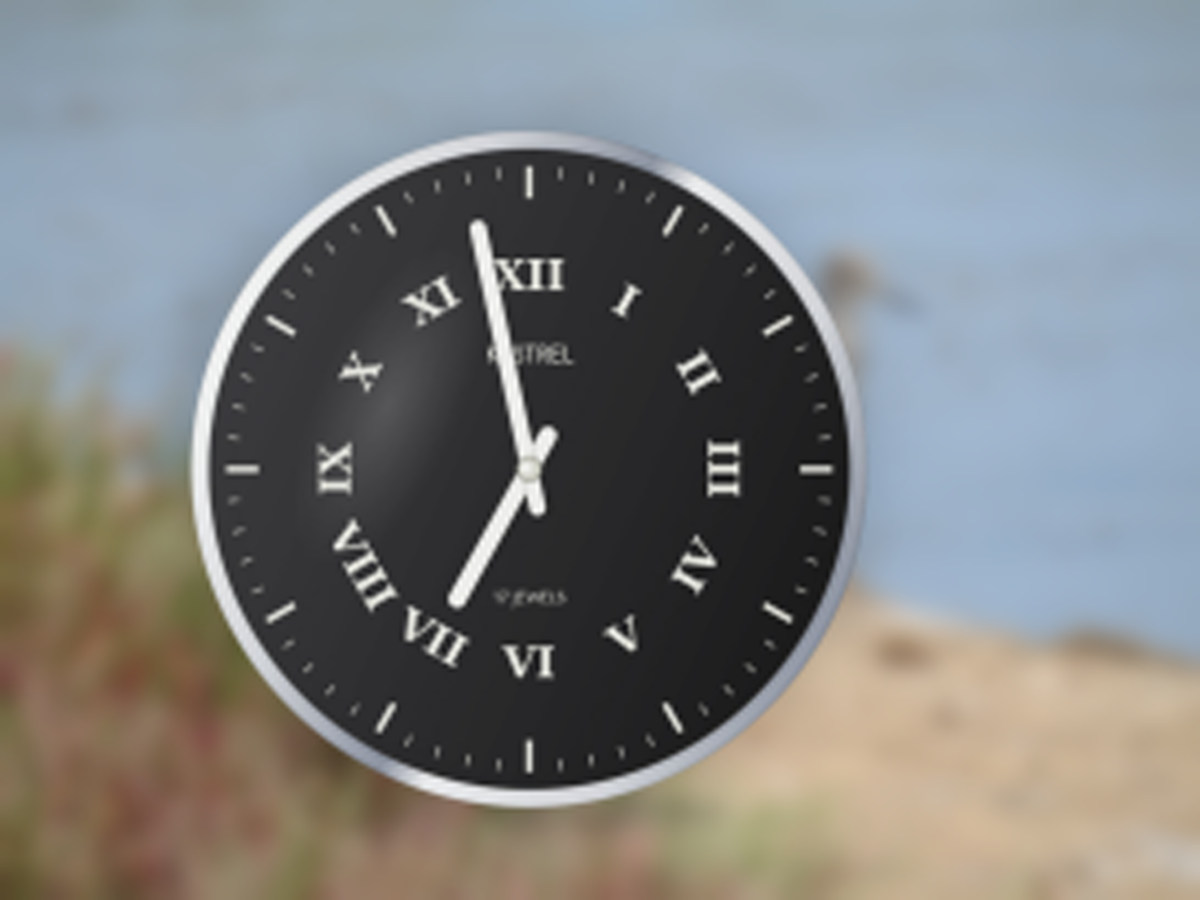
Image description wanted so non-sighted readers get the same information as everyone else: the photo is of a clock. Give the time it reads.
6:58
